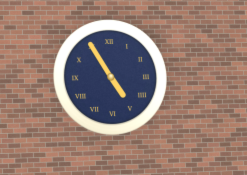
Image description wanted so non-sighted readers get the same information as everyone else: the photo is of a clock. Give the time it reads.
4:55
